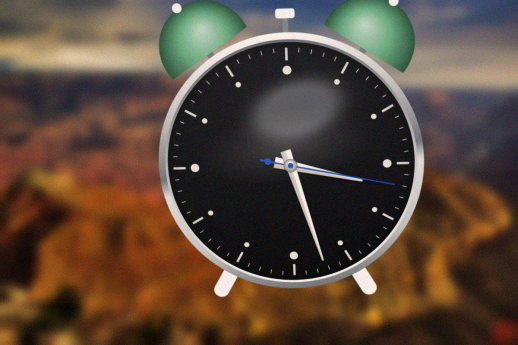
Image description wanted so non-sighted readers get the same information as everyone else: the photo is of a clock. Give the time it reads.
3:27:17
